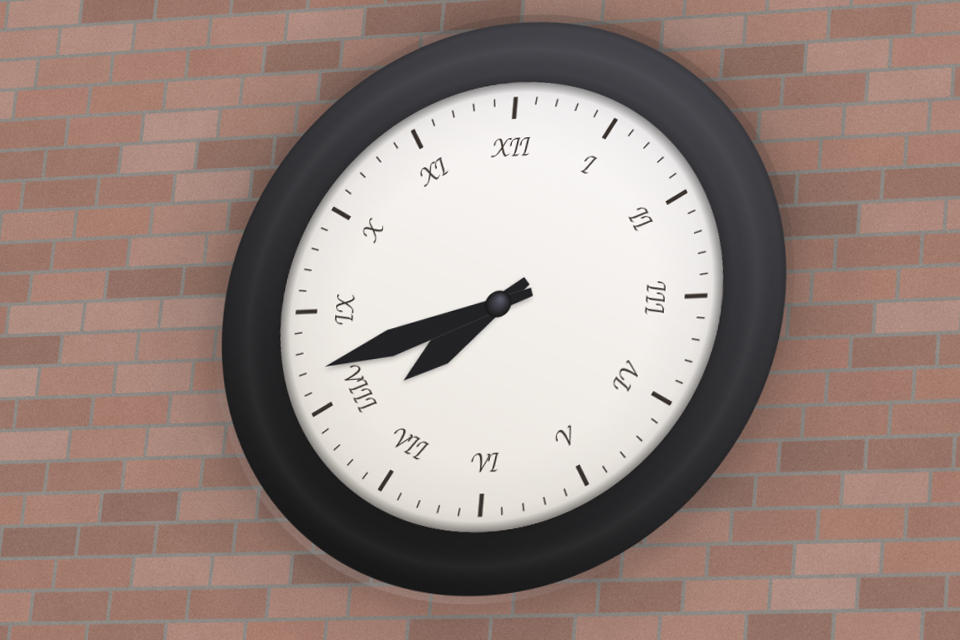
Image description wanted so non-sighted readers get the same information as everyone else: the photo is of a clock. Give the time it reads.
7:42
